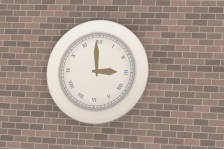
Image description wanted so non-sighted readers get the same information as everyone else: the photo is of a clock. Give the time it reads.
2:59
